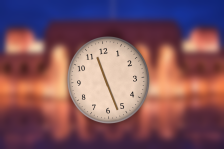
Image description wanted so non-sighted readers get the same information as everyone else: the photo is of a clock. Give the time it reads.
11:27
